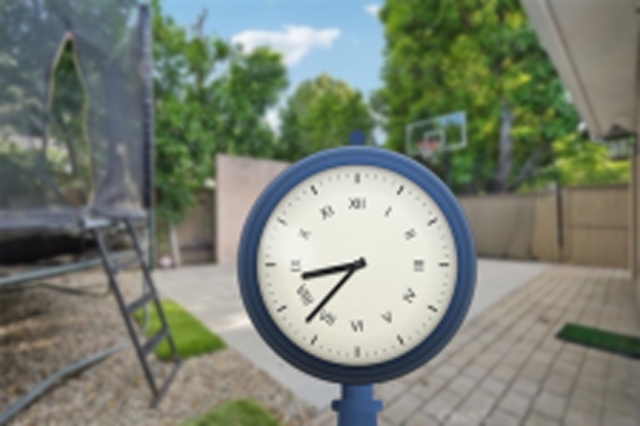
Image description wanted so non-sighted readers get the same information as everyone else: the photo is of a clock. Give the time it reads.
8:37
